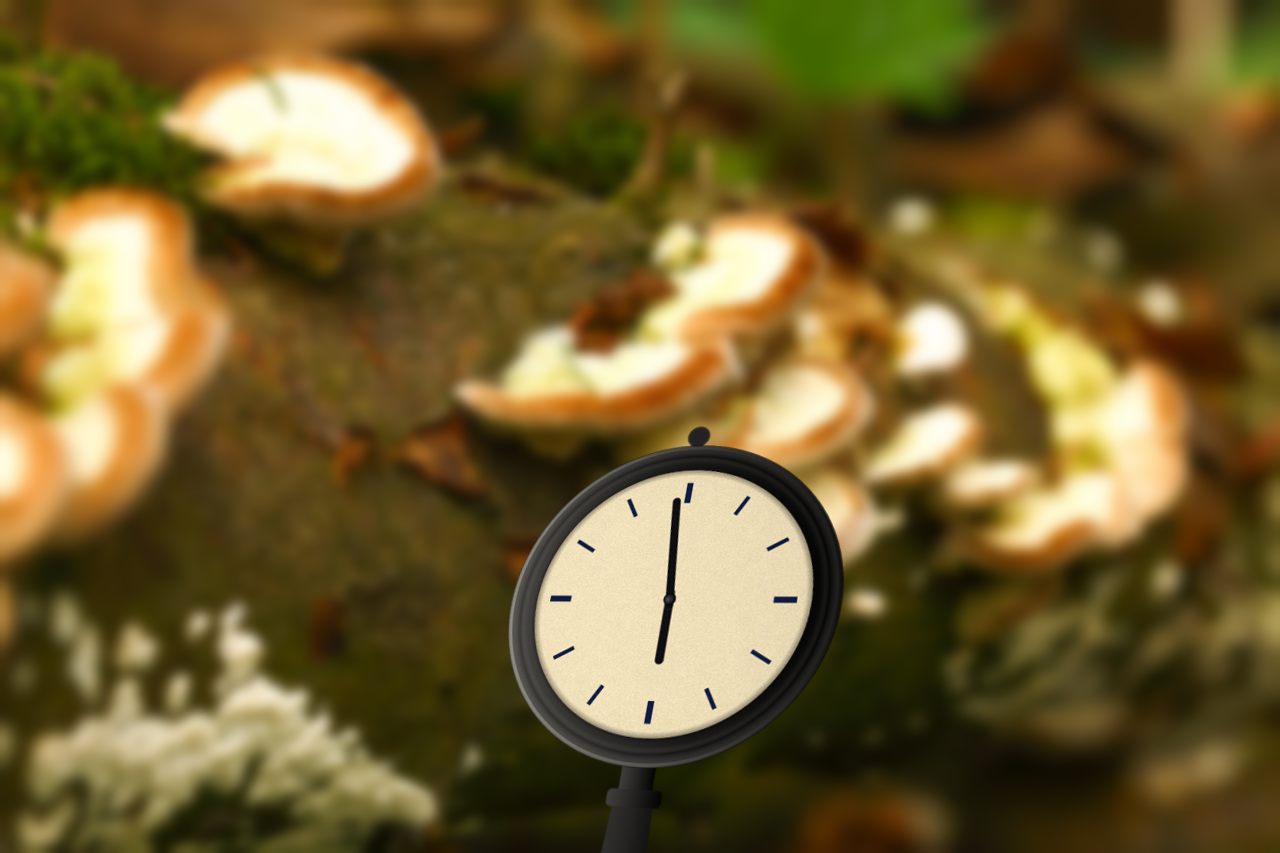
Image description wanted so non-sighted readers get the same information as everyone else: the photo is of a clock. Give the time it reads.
5:59
